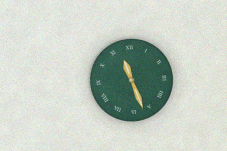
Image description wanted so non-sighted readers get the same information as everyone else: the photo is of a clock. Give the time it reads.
11:27
